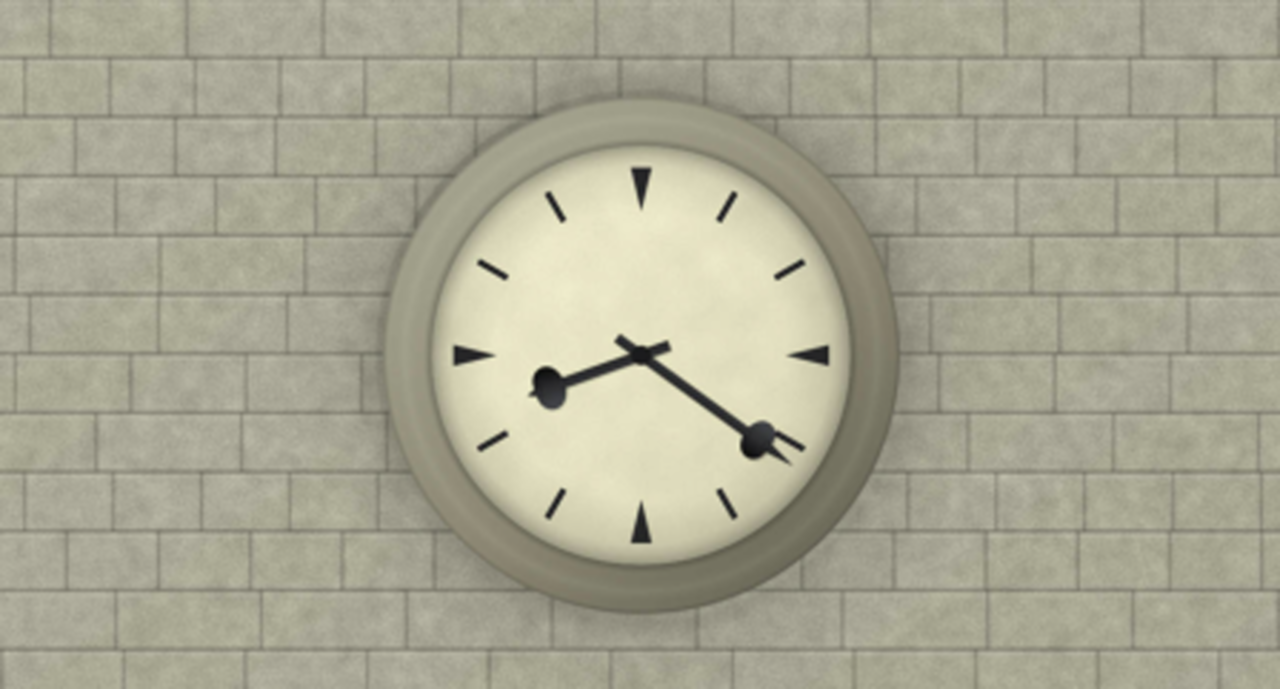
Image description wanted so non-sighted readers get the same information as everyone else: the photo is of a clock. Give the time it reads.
8:21
